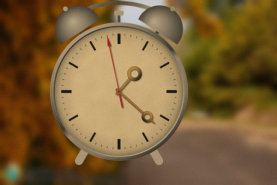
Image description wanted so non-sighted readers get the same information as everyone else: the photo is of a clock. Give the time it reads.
1:21:58
